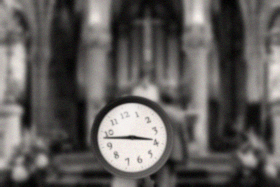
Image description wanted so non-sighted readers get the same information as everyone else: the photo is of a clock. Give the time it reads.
3:48
